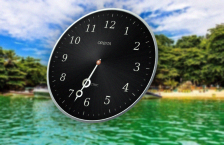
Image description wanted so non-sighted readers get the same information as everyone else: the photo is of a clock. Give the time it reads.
6:33
